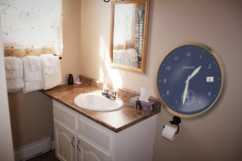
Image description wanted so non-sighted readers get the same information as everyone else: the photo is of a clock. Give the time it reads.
1:32
